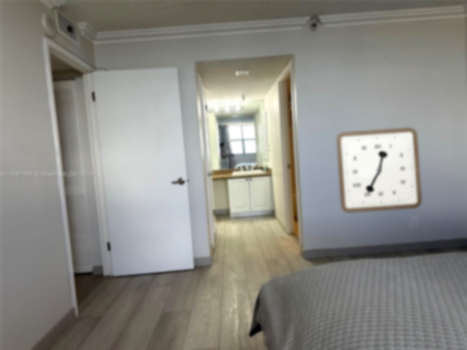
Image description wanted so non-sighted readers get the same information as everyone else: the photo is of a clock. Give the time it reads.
12:35
